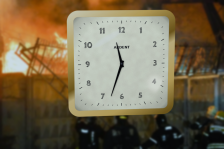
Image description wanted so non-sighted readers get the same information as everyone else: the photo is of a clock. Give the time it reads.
11:33
